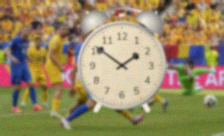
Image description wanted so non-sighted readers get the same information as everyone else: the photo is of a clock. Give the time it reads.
1:51
